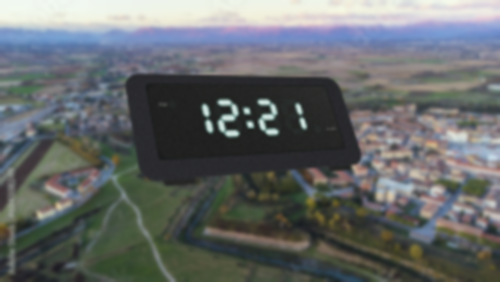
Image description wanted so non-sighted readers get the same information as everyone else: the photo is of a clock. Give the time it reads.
12:21
